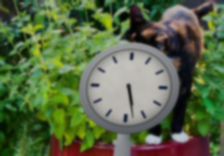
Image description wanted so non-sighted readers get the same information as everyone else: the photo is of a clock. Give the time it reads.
5:28
